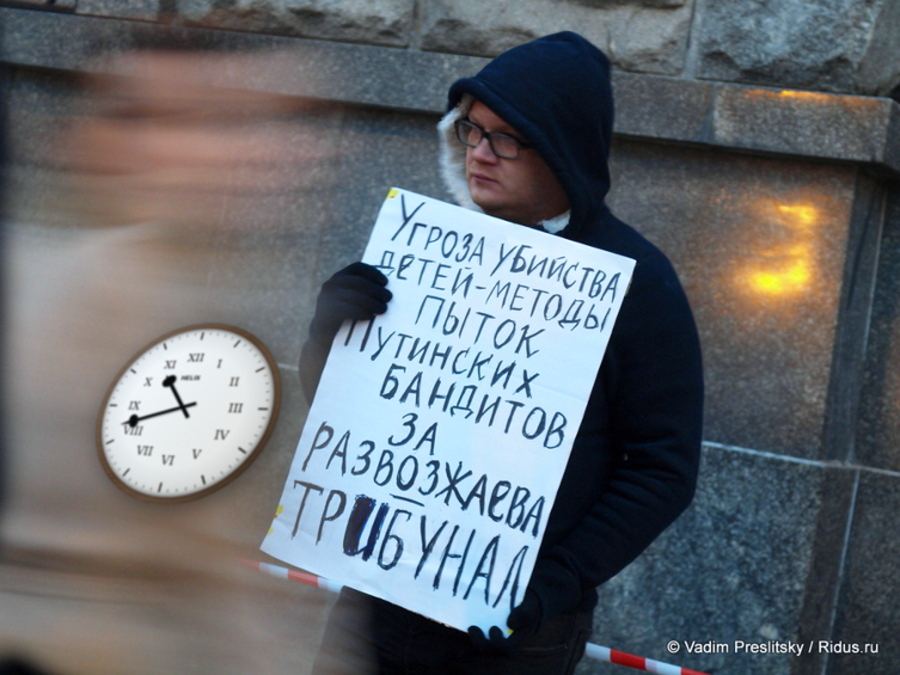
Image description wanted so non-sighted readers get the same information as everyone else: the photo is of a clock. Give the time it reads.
10:42
